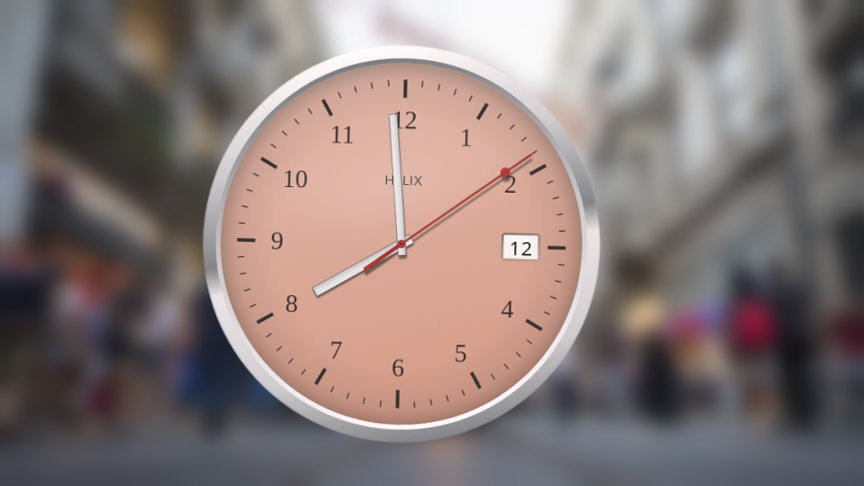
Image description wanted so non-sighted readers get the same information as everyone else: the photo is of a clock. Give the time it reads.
7:59:09
